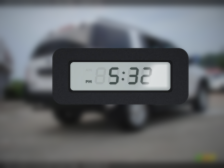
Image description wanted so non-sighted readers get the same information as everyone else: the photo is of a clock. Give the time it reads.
5:32
